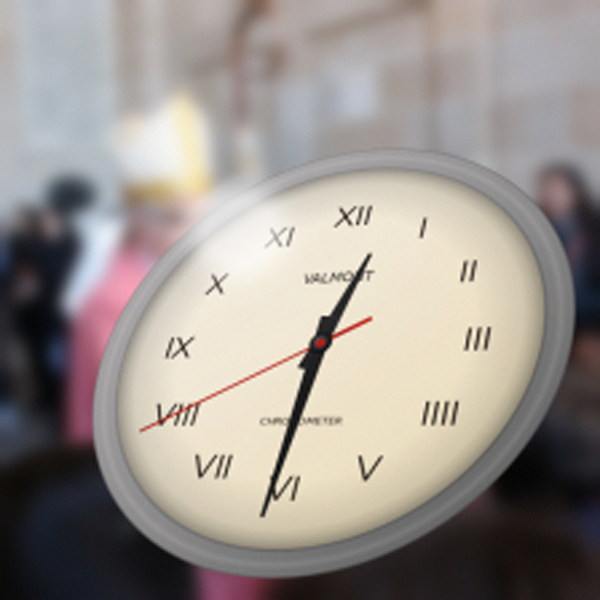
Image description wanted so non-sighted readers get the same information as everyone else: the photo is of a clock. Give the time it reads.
12:30:40
